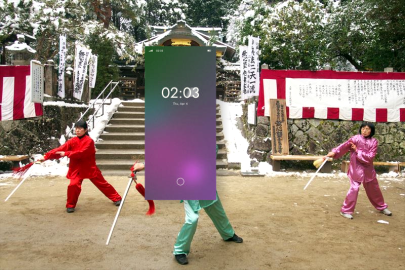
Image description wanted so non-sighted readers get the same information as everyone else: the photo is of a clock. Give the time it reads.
2:03
